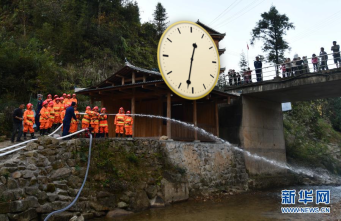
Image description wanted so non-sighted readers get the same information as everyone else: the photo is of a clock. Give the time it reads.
12:32
